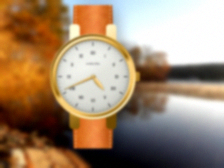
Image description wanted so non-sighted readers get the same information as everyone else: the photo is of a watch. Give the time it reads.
4:41
